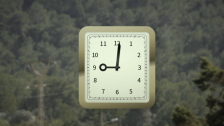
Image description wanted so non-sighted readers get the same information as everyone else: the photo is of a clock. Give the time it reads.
9:01
